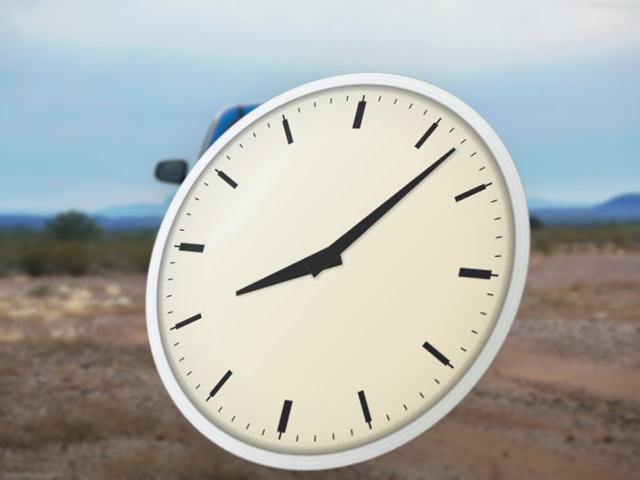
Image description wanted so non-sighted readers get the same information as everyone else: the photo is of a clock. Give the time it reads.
8:07
